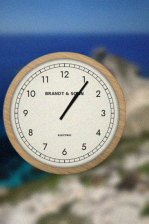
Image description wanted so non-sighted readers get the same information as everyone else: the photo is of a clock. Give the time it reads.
1:06
